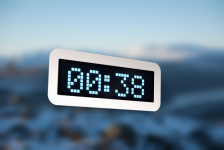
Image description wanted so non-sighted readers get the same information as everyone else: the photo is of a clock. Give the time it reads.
0:38
